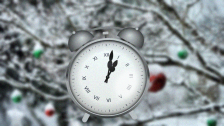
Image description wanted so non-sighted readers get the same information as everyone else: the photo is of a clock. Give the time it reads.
1:02
